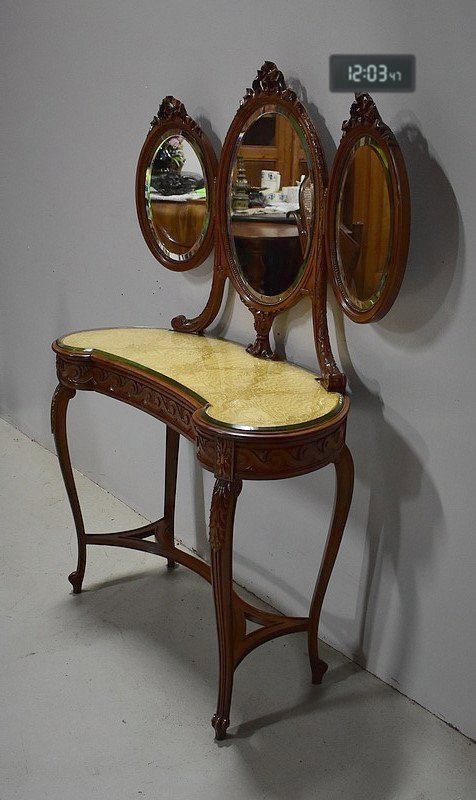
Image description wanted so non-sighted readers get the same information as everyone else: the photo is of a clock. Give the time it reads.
12:03
